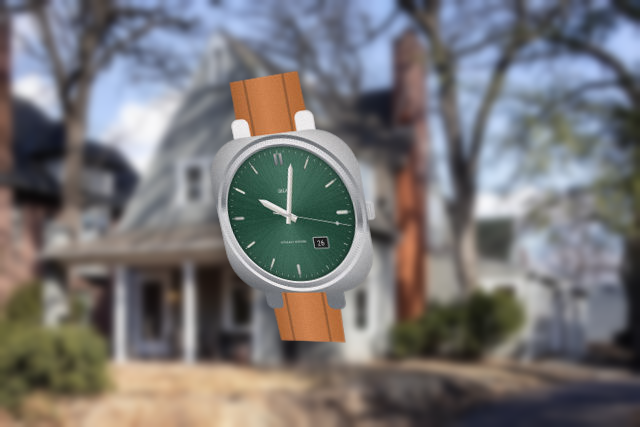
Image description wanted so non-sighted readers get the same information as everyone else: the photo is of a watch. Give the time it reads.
10:02:17
